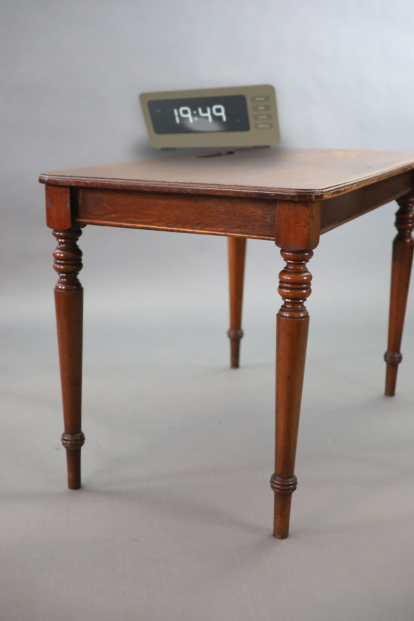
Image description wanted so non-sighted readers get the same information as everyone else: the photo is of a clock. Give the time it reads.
19:49
